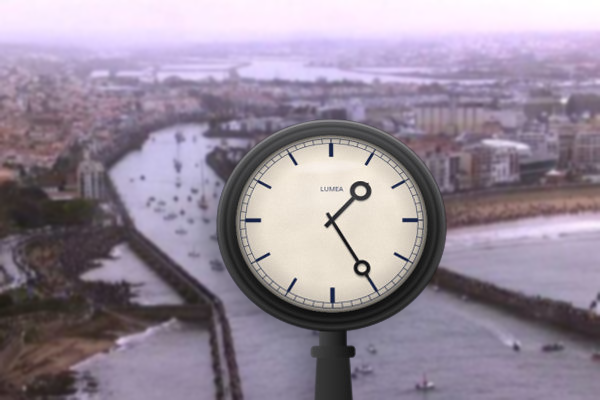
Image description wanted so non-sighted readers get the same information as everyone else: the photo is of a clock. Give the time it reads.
1:25
